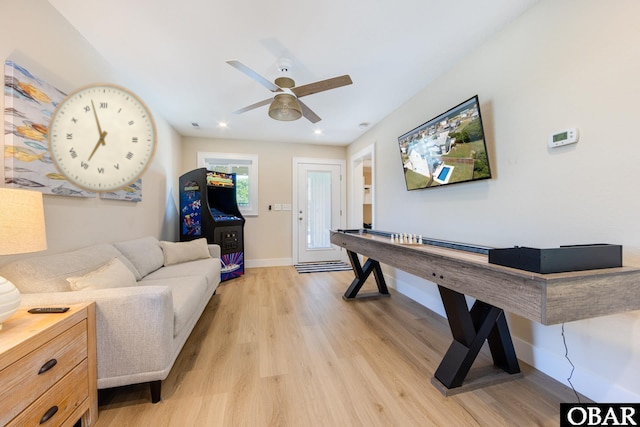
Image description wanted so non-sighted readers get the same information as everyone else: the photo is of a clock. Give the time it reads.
6:57
